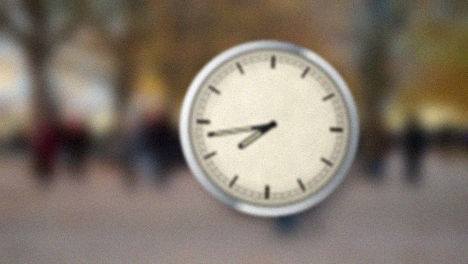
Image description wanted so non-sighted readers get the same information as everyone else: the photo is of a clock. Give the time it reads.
7:43
